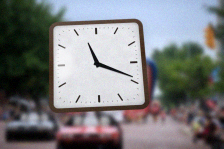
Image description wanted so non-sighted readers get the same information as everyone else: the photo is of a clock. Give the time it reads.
11:19
